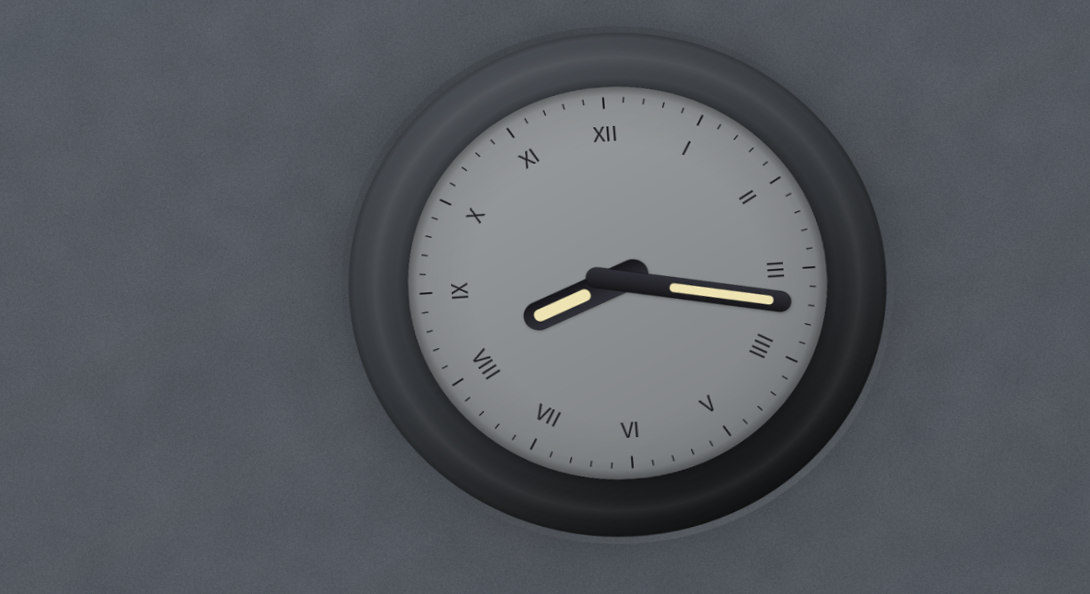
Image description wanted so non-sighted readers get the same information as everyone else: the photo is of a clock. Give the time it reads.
8:17
